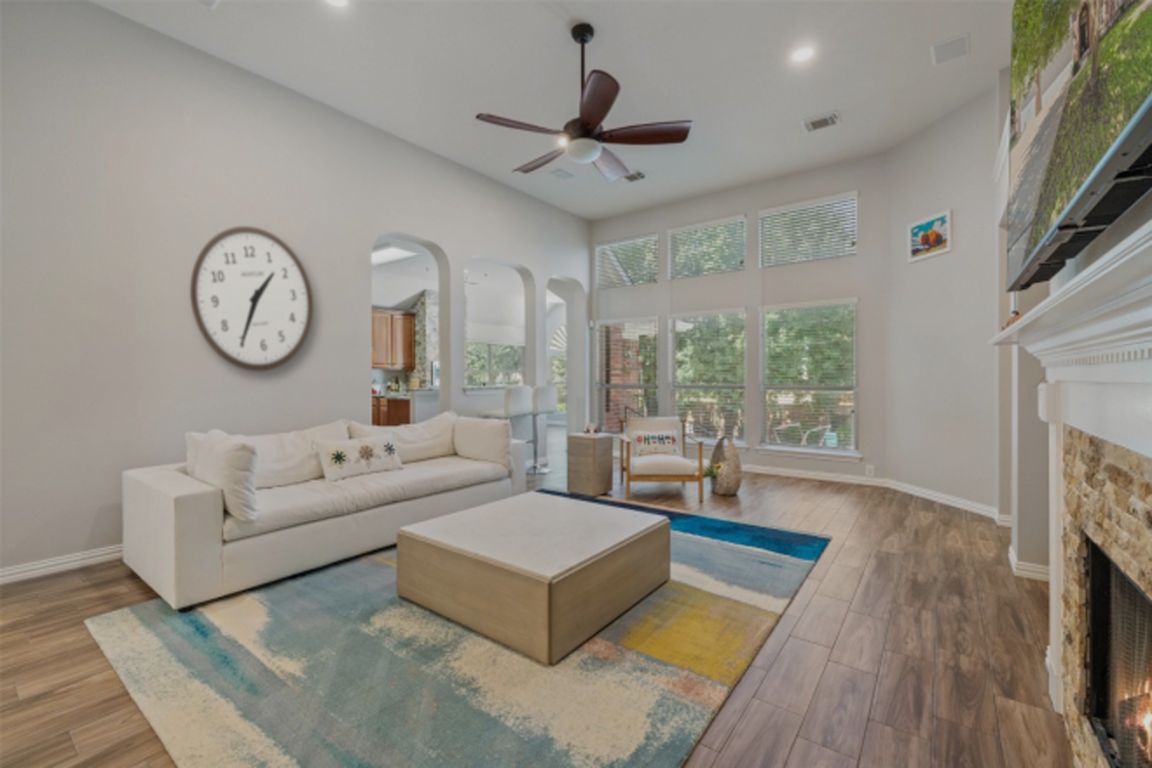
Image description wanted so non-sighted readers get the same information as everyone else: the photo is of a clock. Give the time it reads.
1:35
